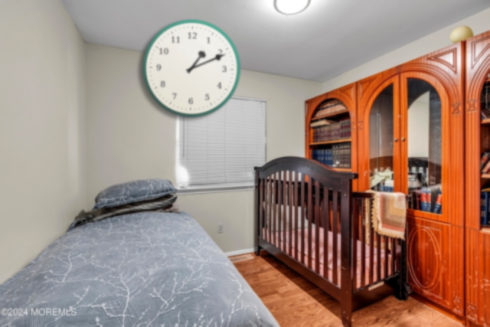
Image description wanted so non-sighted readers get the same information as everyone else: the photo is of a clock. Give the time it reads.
1:11
